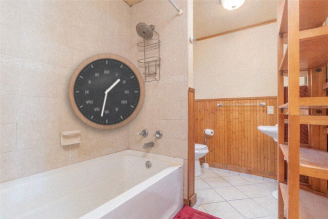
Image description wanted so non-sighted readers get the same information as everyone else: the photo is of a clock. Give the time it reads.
1:32
